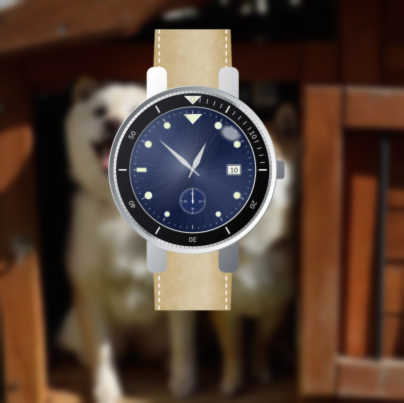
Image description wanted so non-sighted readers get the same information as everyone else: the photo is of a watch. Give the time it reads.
12:52
